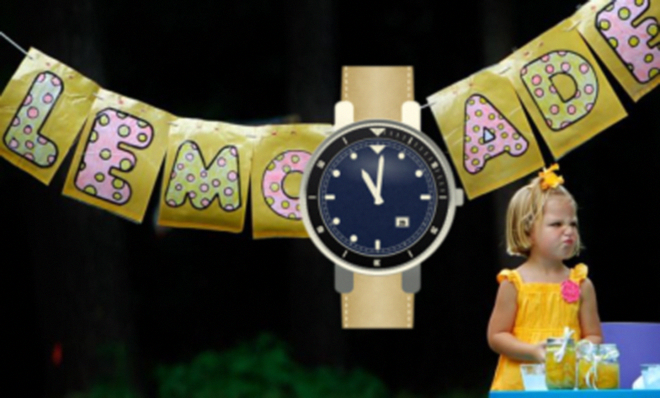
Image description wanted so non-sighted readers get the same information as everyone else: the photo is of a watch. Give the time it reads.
11:01
